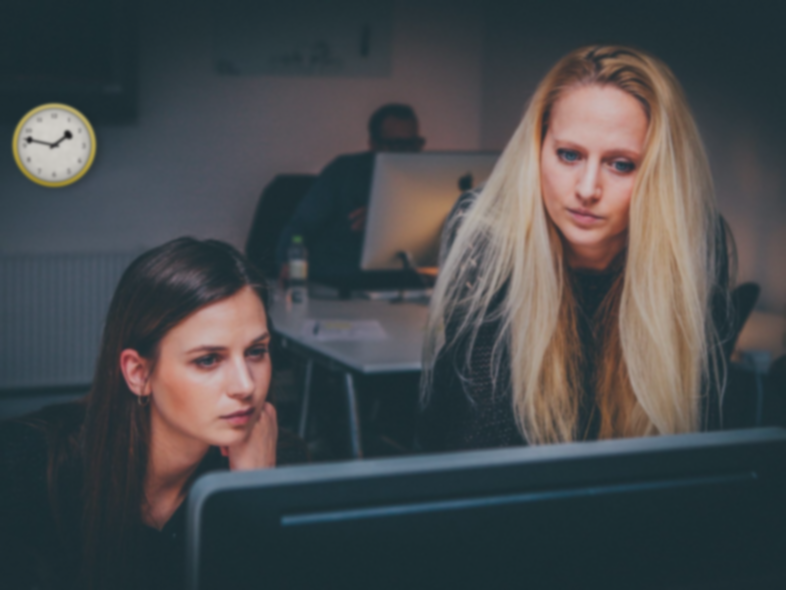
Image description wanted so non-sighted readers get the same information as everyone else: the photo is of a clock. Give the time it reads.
1:47
